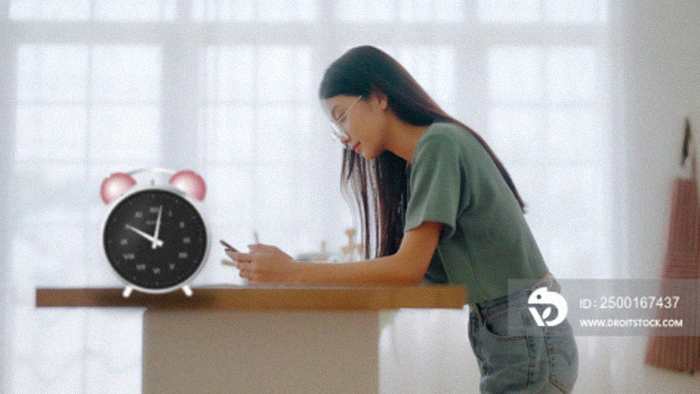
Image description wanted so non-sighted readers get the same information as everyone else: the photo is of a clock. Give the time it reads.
10:02
